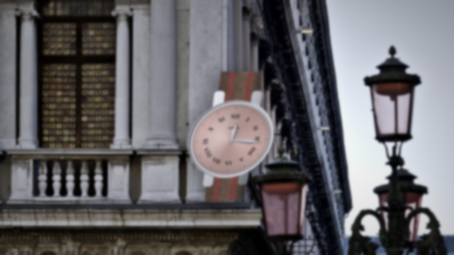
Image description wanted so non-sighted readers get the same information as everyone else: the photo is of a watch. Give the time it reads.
12:16
